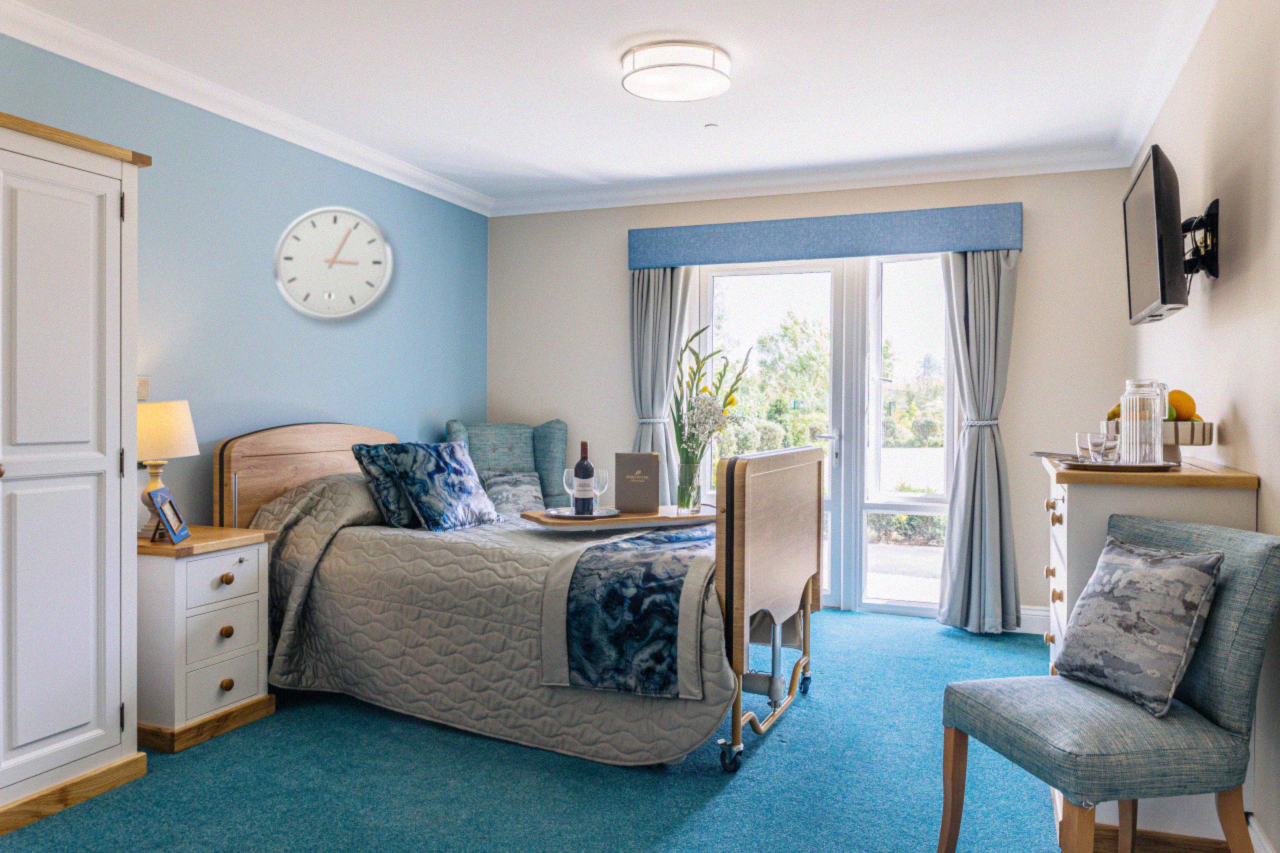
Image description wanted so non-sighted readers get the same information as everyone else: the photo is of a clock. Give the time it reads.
3:04
